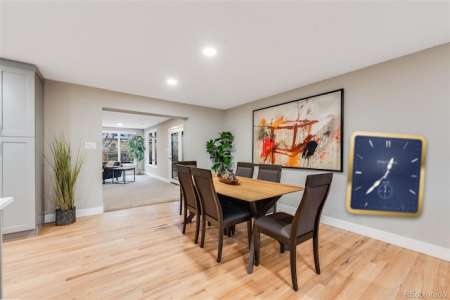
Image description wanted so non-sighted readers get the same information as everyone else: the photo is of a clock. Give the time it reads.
12:37
